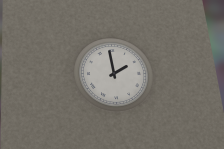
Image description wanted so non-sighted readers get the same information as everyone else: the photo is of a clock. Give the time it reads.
1:59
